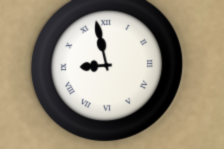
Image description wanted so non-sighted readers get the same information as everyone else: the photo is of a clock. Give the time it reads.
8:58
